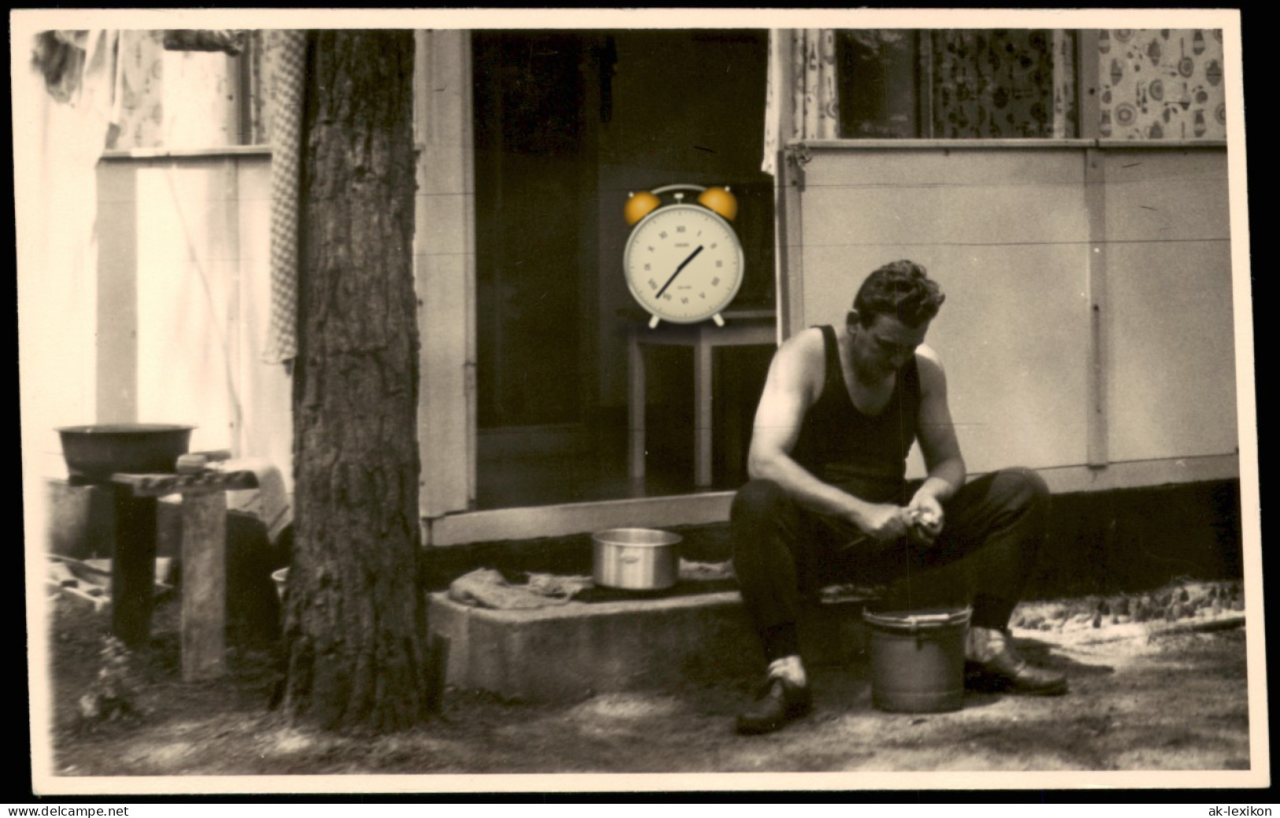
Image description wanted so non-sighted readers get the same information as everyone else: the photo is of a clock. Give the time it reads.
1:37
